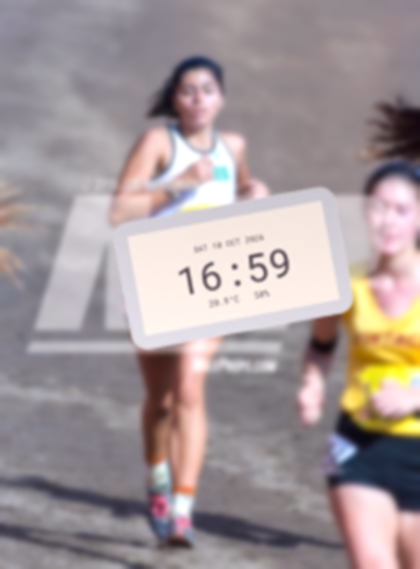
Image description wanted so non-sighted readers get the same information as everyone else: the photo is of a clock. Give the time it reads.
16:59
